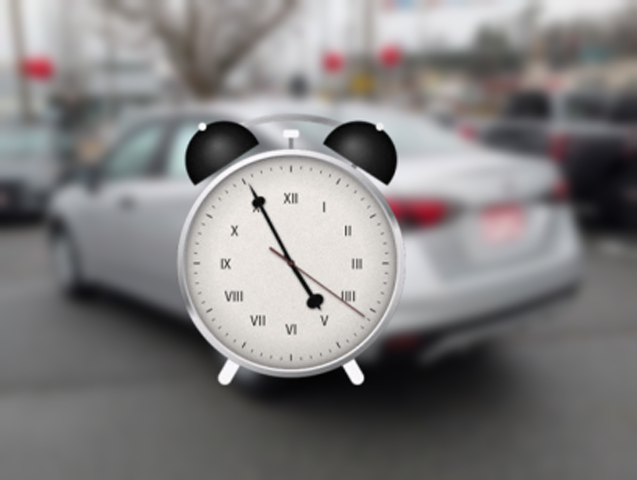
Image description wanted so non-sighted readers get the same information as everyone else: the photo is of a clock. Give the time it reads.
4:55:21
